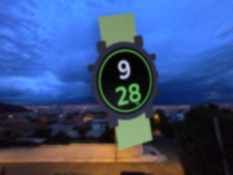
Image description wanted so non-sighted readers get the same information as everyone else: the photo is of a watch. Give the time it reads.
9:28
